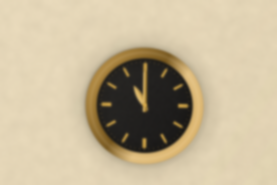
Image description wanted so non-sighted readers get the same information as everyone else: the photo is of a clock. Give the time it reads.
11:00
